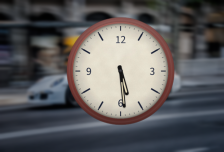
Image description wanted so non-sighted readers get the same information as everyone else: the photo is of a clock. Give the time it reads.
5:29
